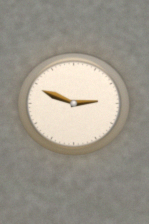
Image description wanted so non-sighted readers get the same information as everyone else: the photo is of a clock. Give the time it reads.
2:49
